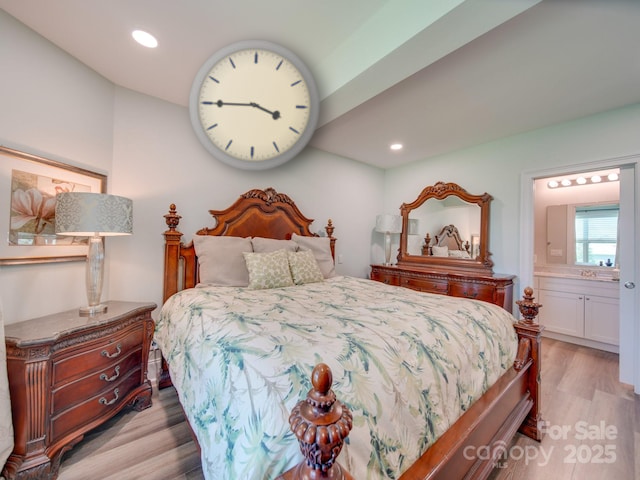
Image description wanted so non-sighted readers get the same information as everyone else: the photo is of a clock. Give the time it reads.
3:45
